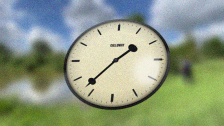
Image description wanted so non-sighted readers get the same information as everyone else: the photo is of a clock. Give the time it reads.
1:37
